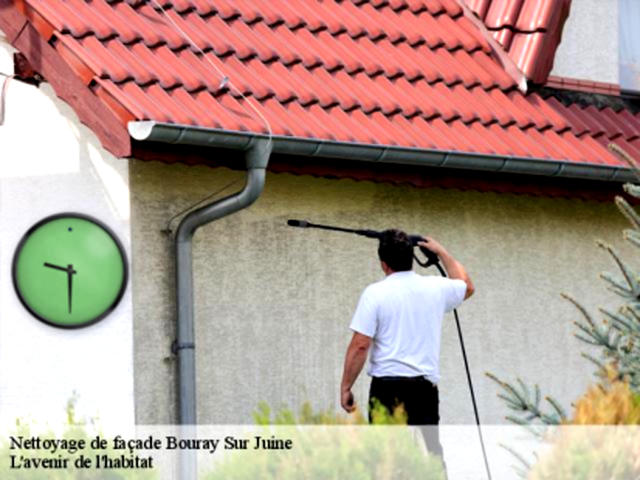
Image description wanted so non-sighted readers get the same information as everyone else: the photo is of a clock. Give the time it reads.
9:30
